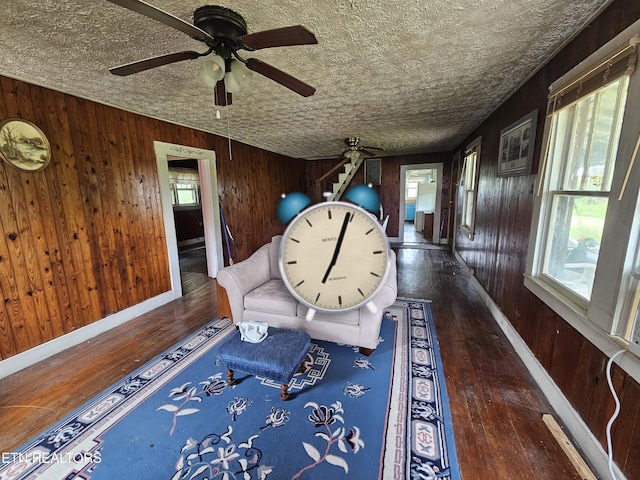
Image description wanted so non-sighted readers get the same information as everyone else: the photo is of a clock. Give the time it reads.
7:04
